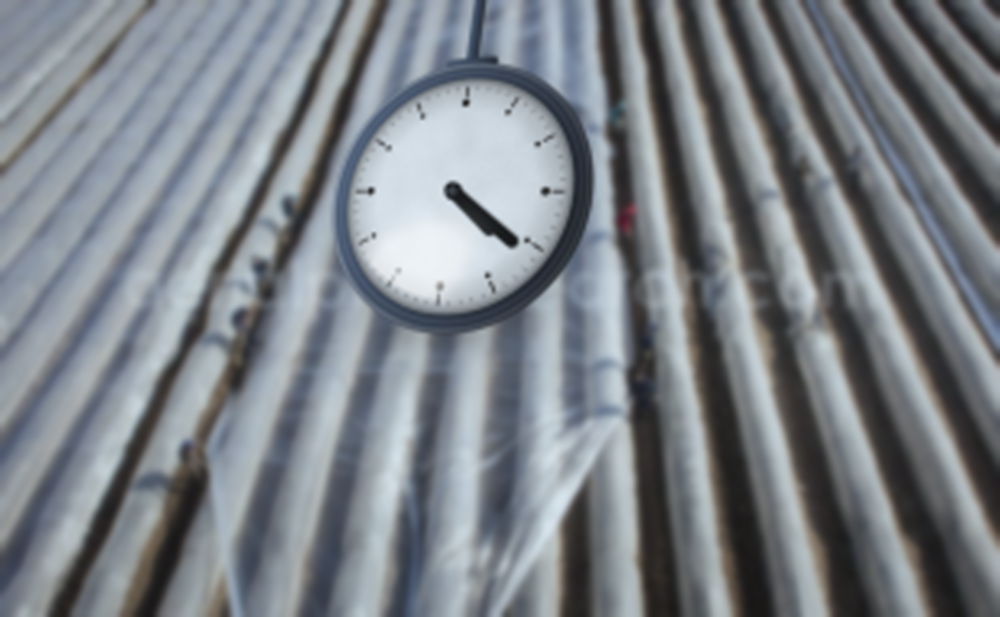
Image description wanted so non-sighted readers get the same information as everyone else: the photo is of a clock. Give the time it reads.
4:21
